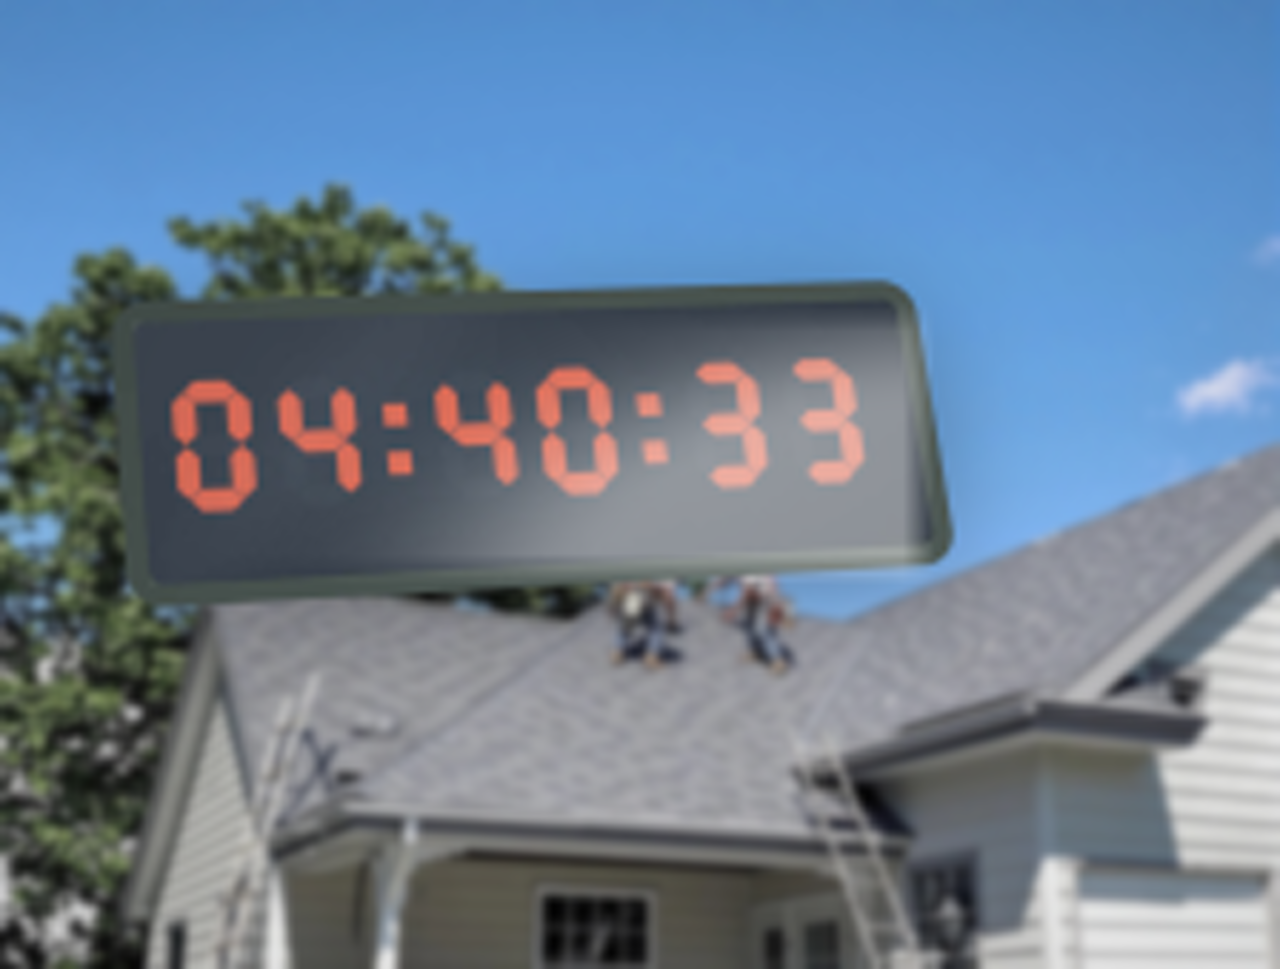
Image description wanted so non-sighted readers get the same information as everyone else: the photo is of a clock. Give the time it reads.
4:40:33
